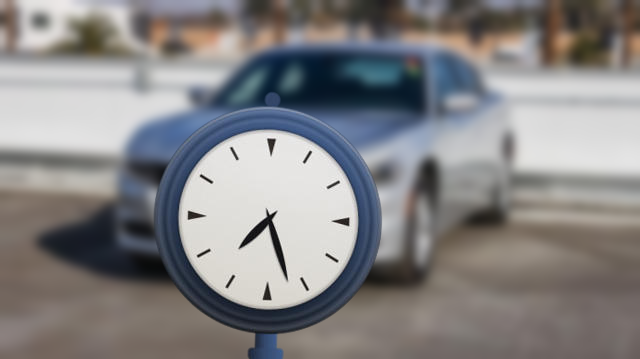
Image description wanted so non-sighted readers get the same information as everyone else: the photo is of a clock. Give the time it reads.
7:27
